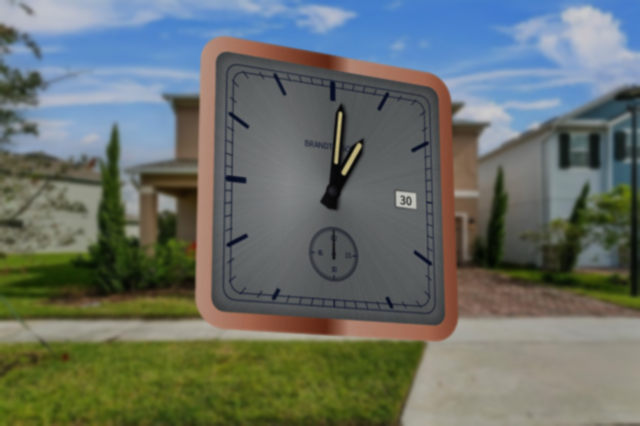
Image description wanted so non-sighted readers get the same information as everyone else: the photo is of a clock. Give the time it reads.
1:01
